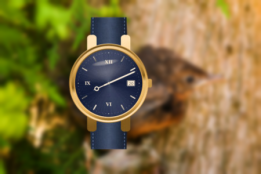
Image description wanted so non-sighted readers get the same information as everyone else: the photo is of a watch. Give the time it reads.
8:11
